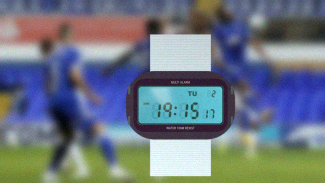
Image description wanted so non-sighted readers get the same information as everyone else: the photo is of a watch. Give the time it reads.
19:15:17
